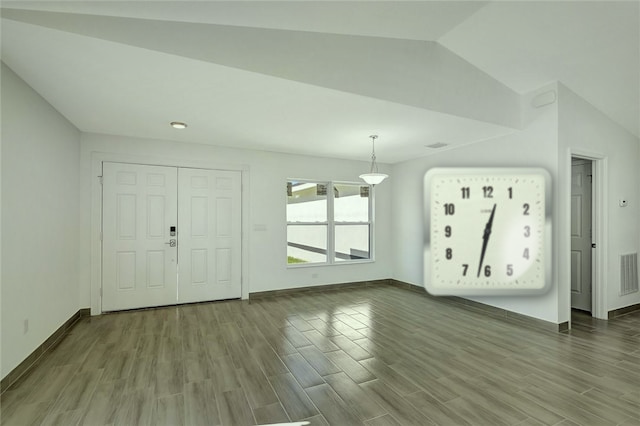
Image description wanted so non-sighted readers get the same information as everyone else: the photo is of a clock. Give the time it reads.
12:32
